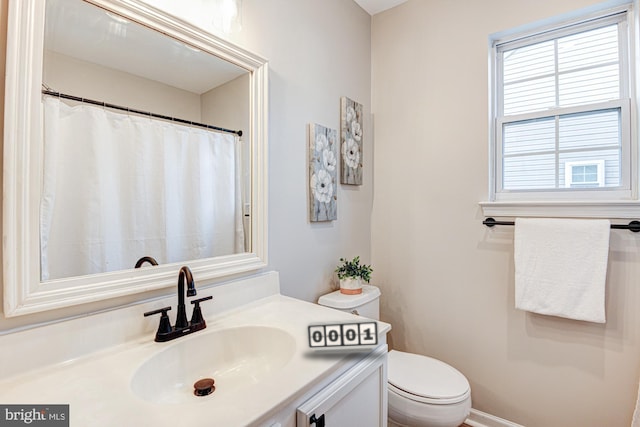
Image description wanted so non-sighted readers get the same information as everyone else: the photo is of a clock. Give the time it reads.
0:01
